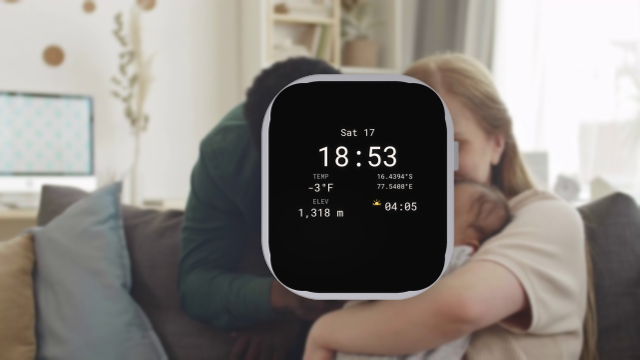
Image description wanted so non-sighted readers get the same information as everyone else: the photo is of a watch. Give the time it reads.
18:53
